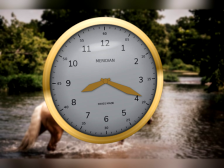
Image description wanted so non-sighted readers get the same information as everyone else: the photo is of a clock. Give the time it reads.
8:19
